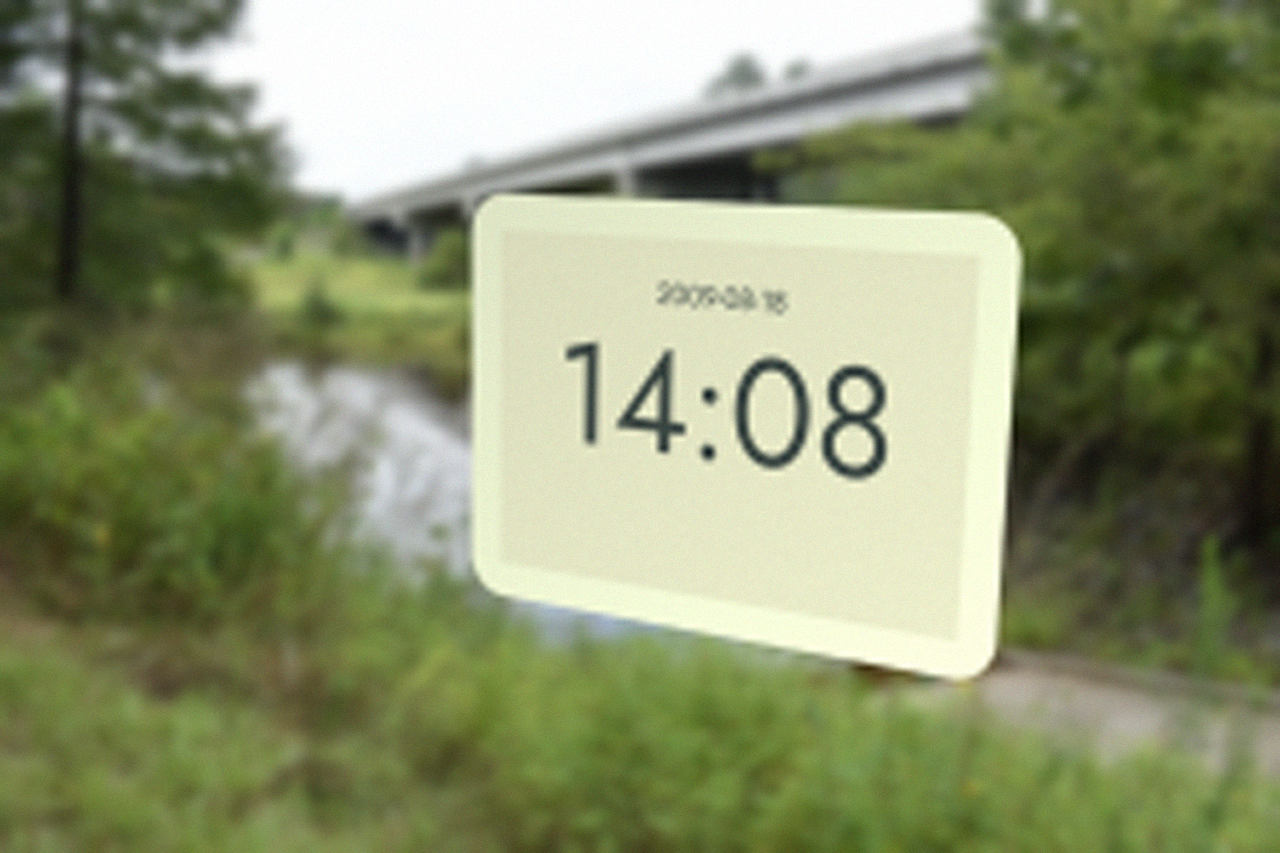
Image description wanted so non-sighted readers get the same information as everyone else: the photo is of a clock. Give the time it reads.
14:08
